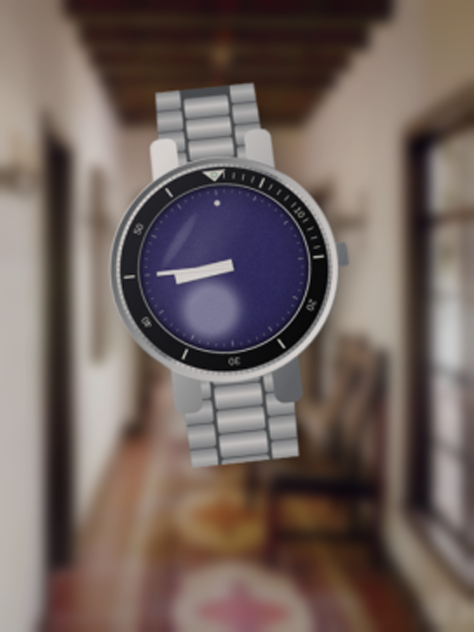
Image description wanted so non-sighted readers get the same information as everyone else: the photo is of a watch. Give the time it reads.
8:45
